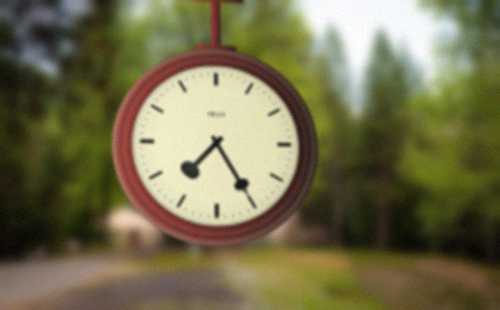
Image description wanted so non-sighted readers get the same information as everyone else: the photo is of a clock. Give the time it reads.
7:25
